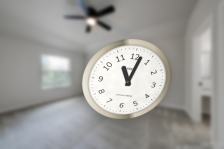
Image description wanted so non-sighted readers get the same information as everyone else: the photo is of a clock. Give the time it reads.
11:02
